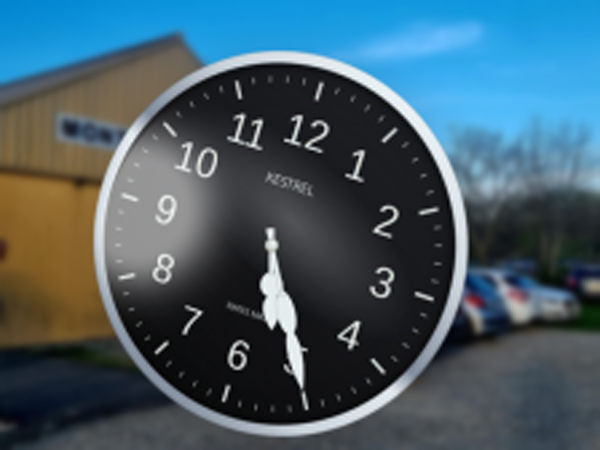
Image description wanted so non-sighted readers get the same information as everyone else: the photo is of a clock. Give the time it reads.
5:25
